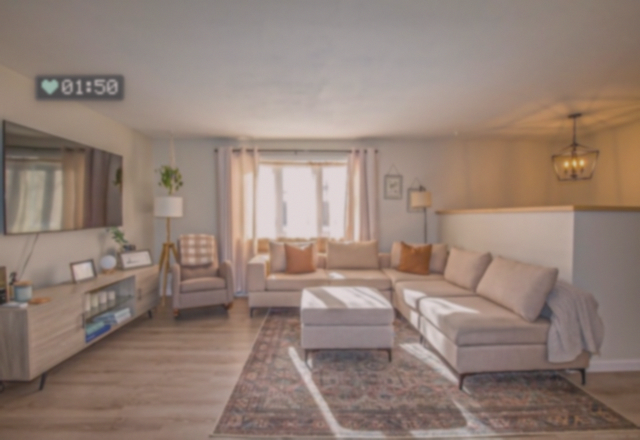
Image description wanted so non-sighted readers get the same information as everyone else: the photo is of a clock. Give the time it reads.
1:50
